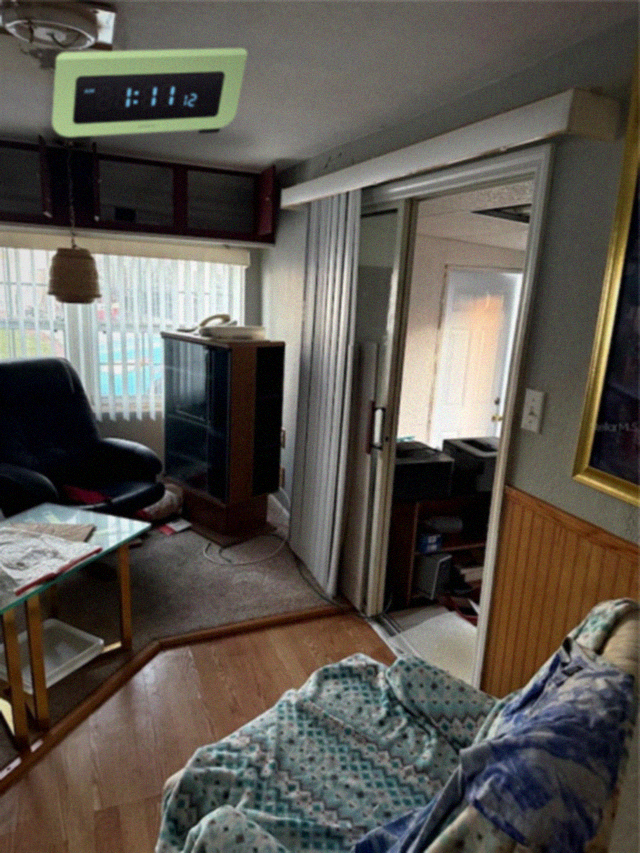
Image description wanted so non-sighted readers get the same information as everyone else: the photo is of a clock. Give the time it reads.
1:11:12
